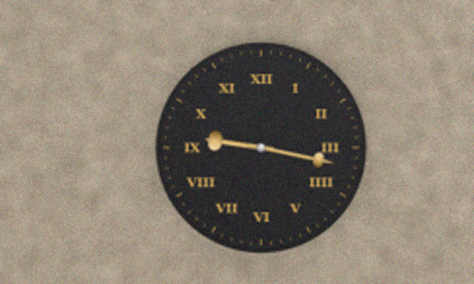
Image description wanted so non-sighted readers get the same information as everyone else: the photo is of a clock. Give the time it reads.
9:17
